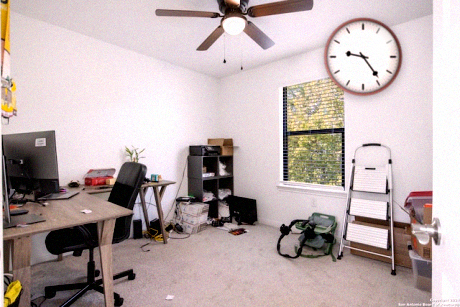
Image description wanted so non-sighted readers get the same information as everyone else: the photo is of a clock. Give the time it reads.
9:24
